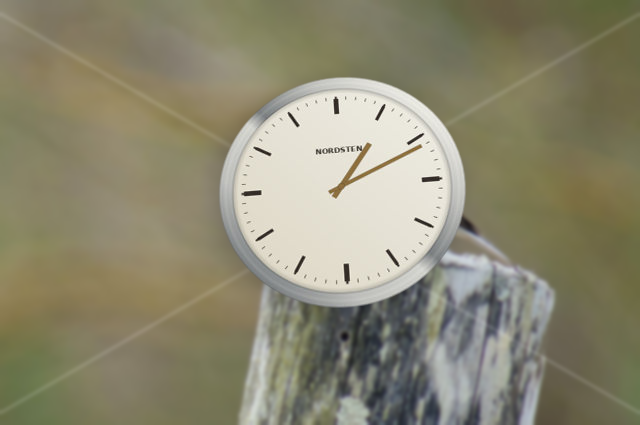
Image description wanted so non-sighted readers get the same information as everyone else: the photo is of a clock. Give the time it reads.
1:11
